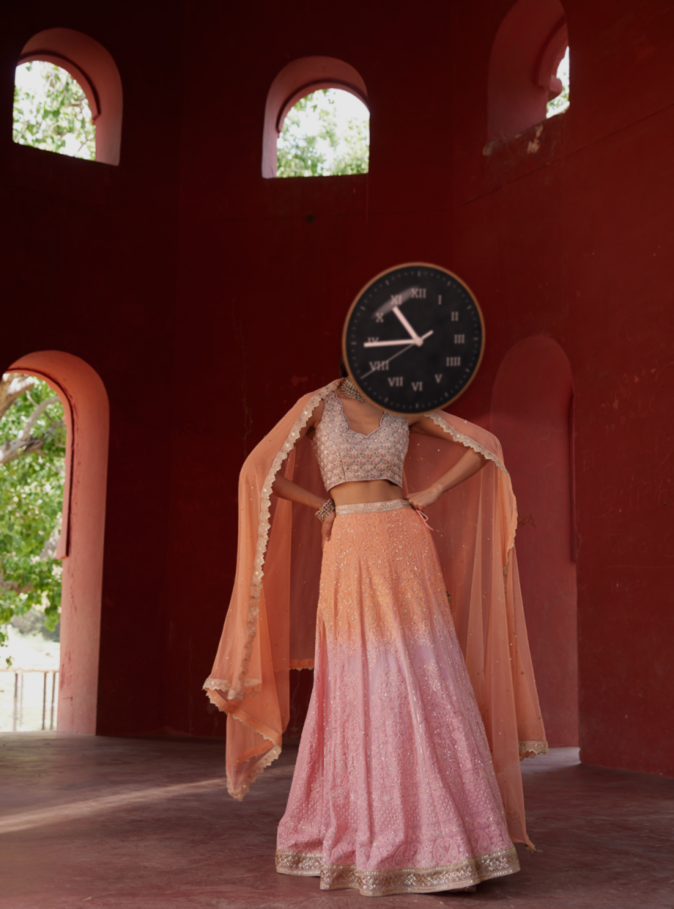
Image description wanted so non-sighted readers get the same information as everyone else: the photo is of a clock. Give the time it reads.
10:44:40
